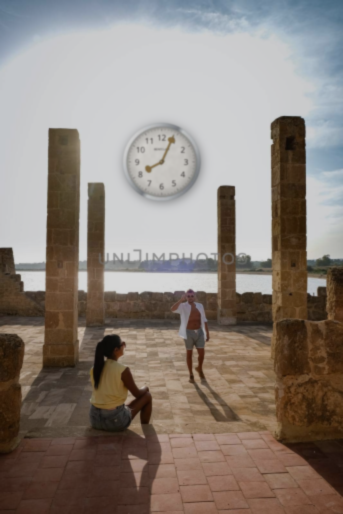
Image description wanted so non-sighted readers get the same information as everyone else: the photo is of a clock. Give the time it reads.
8:04
